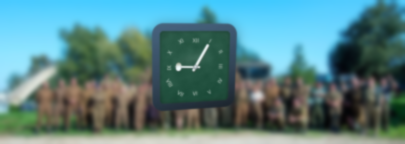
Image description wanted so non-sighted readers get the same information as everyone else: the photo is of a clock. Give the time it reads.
9:05
